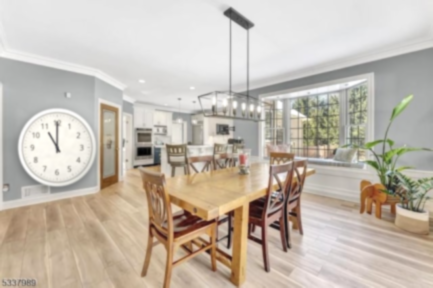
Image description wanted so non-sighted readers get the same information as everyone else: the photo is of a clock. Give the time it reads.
11:00
